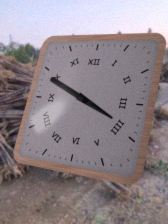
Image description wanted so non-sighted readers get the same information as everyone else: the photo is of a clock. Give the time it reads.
3:49
